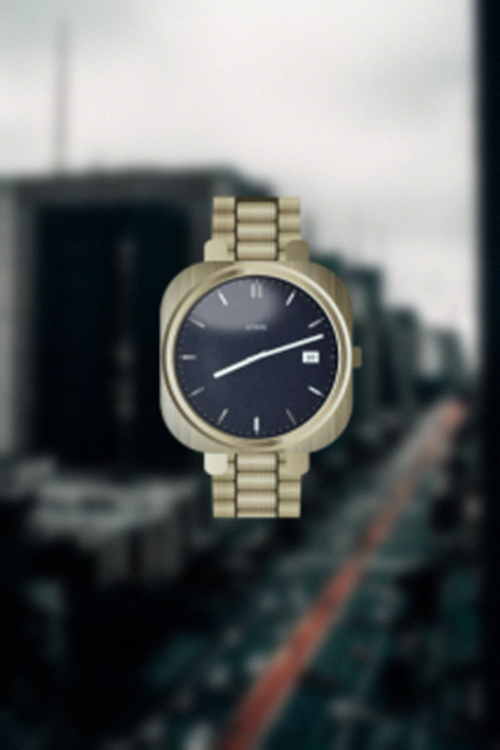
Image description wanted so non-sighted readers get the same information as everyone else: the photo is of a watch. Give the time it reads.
8:12
